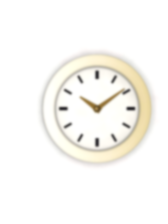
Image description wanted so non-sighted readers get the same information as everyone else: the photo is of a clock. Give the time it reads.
10:09
